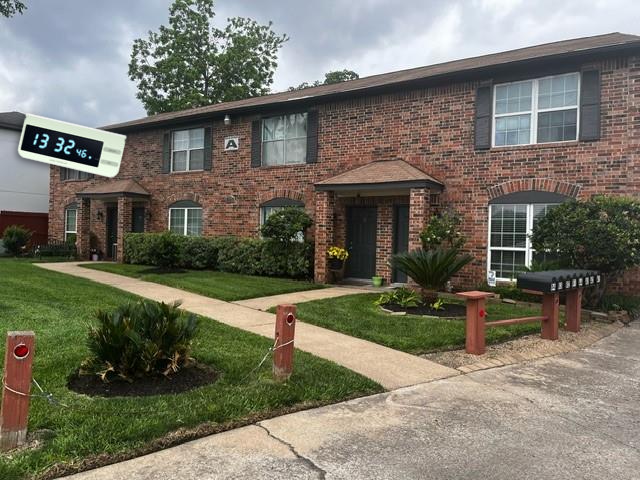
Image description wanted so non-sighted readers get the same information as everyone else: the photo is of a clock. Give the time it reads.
13:32
